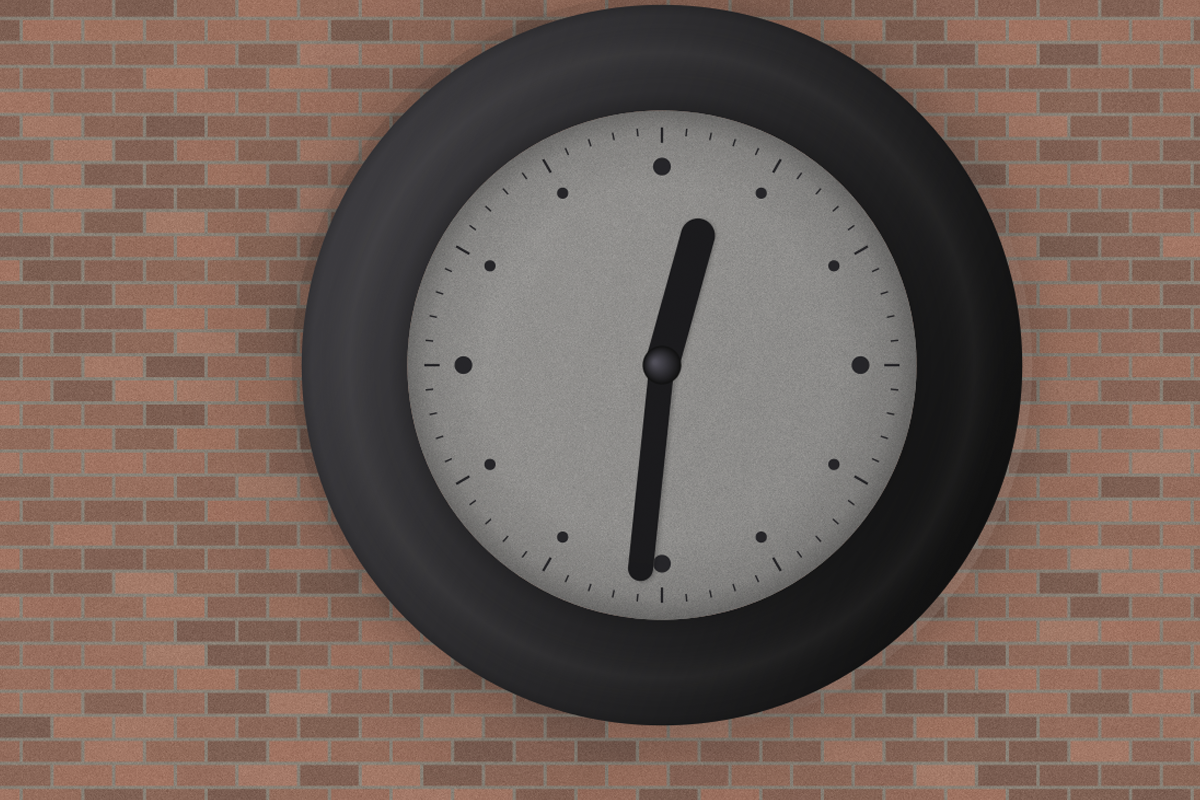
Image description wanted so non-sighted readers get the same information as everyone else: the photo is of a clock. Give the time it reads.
12:31
